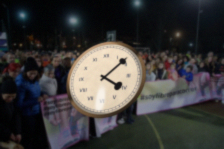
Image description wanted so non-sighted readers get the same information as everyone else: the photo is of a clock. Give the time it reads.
4:08
